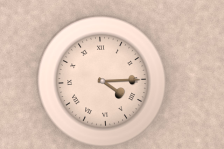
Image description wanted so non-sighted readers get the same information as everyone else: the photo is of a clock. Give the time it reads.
4:15
